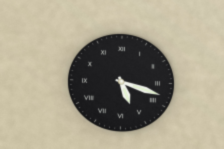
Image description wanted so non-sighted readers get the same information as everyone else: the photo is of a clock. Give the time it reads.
5:18
